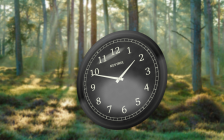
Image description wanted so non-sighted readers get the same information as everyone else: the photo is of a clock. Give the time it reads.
1:49
